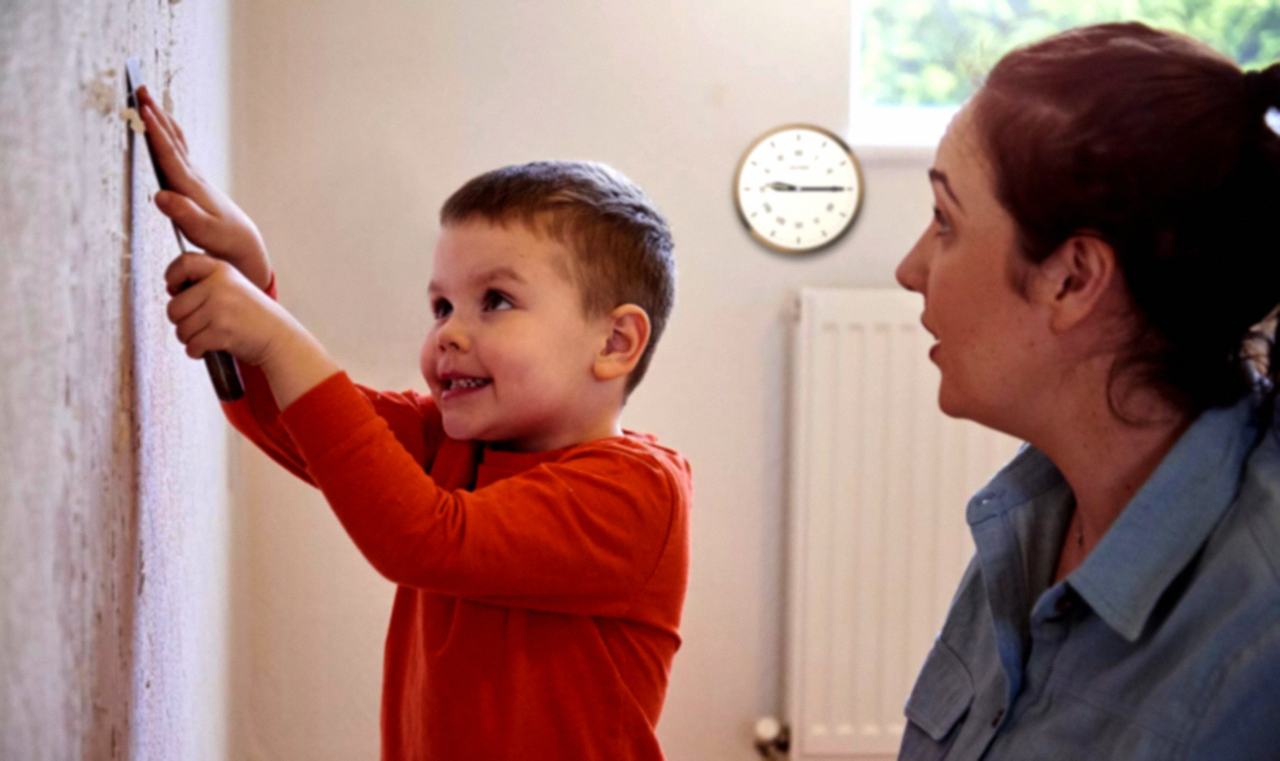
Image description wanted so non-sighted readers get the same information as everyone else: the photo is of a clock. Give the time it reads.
9:15
